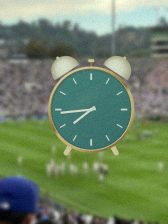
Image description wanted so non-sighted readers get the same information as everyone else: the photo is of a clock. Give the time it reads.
7:44
